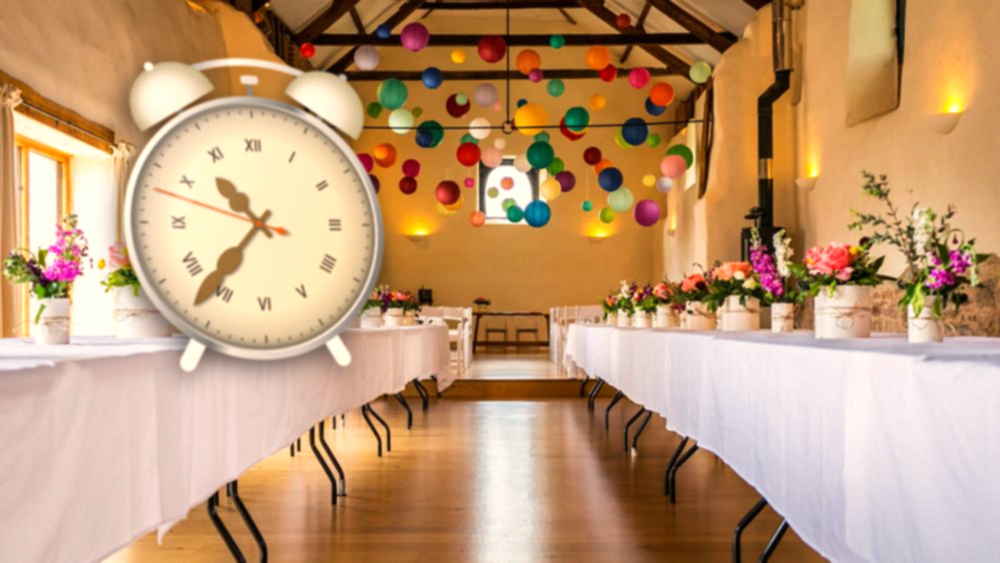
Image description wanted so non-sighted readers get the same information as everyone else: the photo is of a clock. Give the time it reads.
10:36:48
